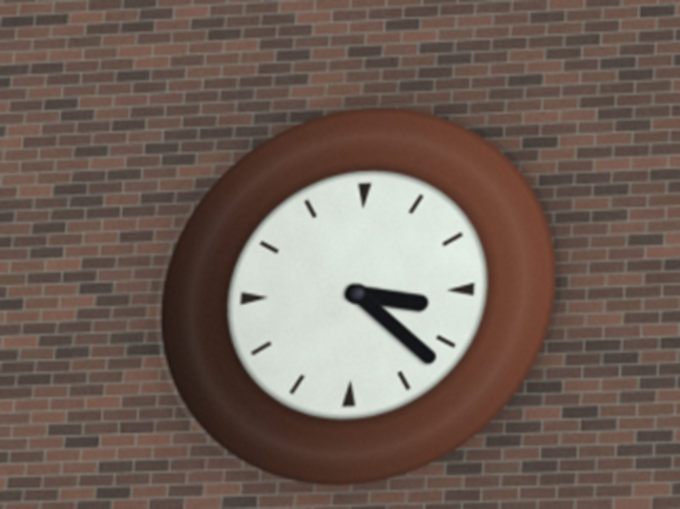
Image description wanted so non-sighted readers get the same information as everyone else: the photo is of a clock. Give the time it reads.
3:22
